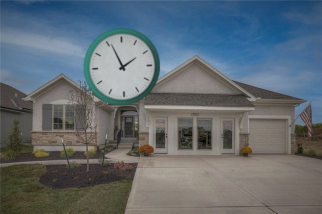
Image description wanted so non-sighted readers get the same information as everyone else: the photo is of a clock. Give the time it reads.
1:56
